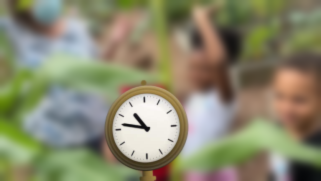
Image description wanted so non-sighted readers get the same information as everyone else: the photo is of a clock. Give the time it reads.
10:47
